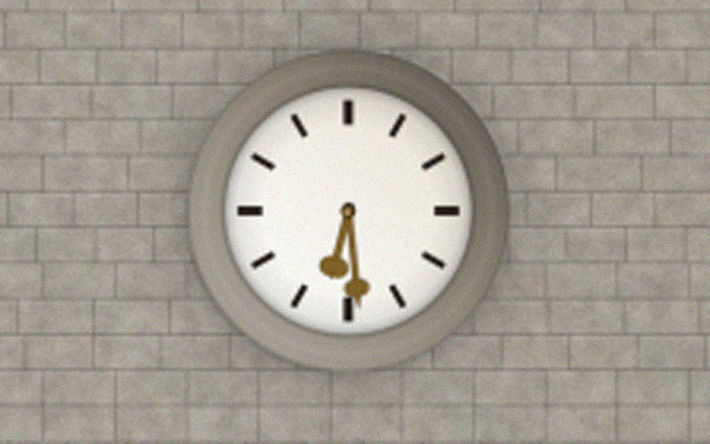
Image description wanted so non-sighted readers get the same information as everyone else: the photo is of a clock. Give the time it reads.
6:29
